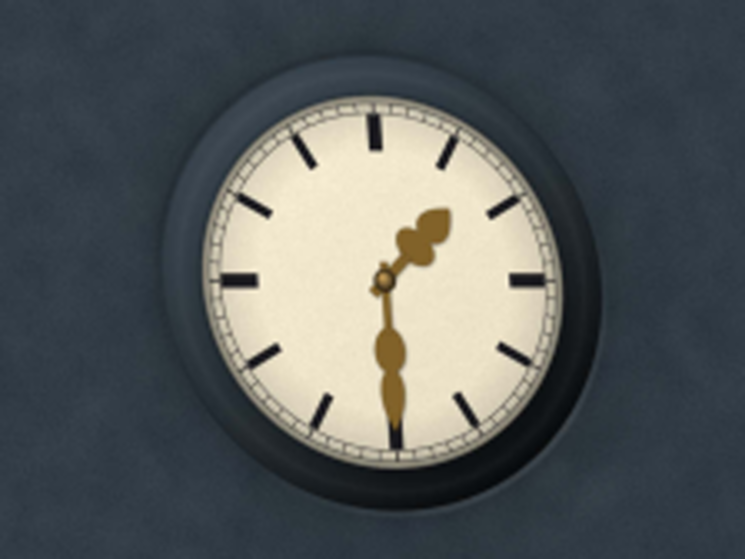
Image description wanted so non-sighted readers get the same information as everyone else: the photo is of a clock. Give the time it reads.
1:30
